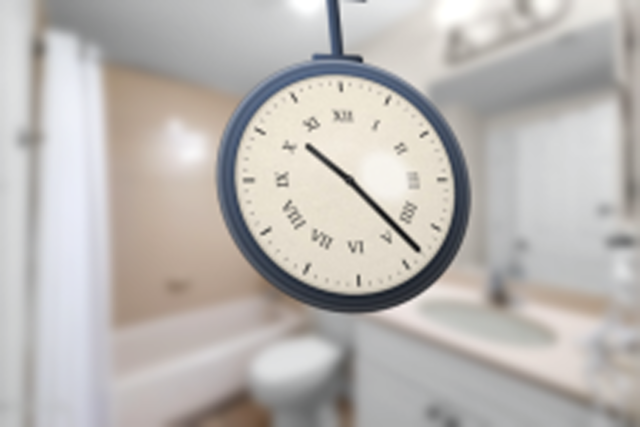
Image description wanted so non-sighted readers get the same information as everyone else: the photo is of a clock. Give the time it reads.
10:23
